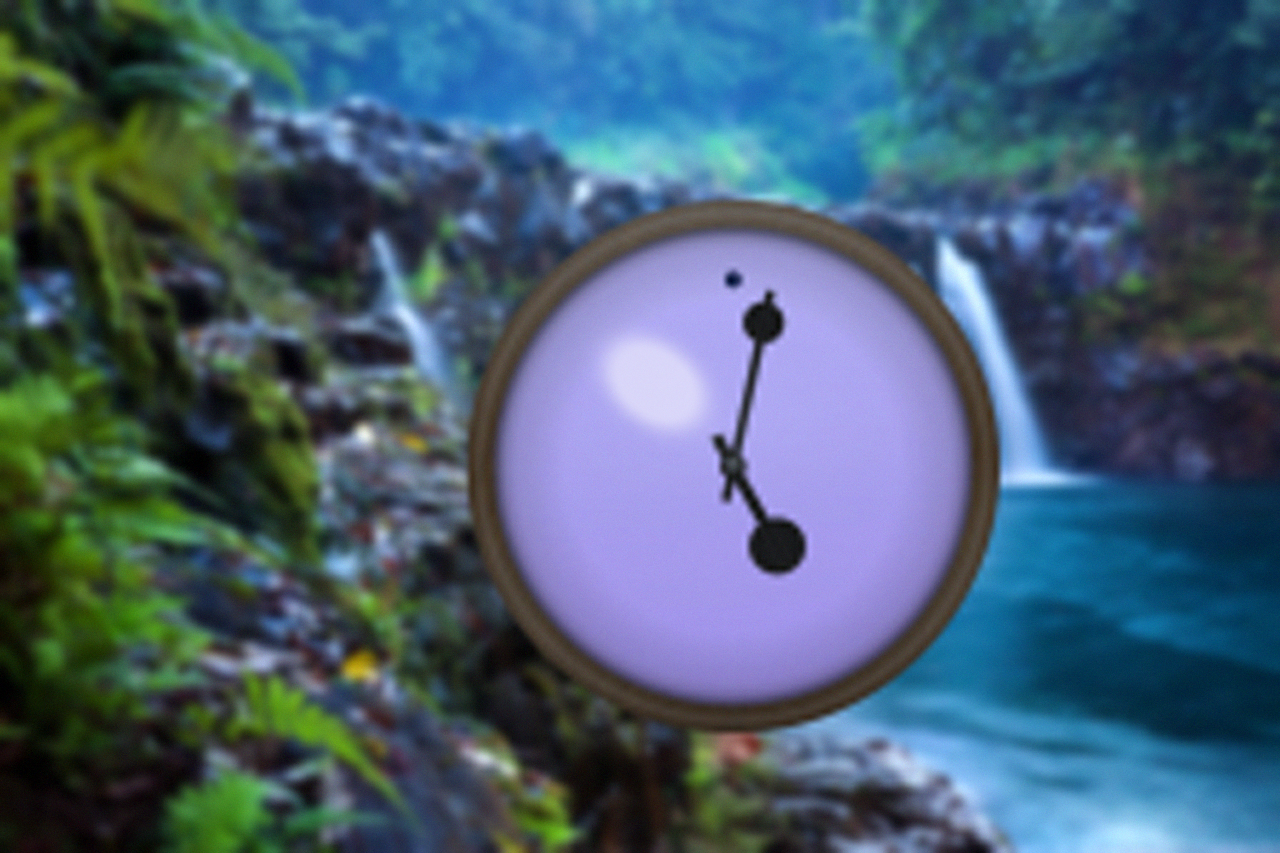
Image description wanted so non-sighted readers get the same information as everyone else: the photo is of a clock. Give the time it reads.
5:02
